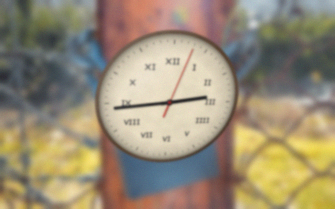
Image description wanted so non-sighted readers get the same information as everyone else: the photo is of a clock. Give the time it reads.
2:44:03
